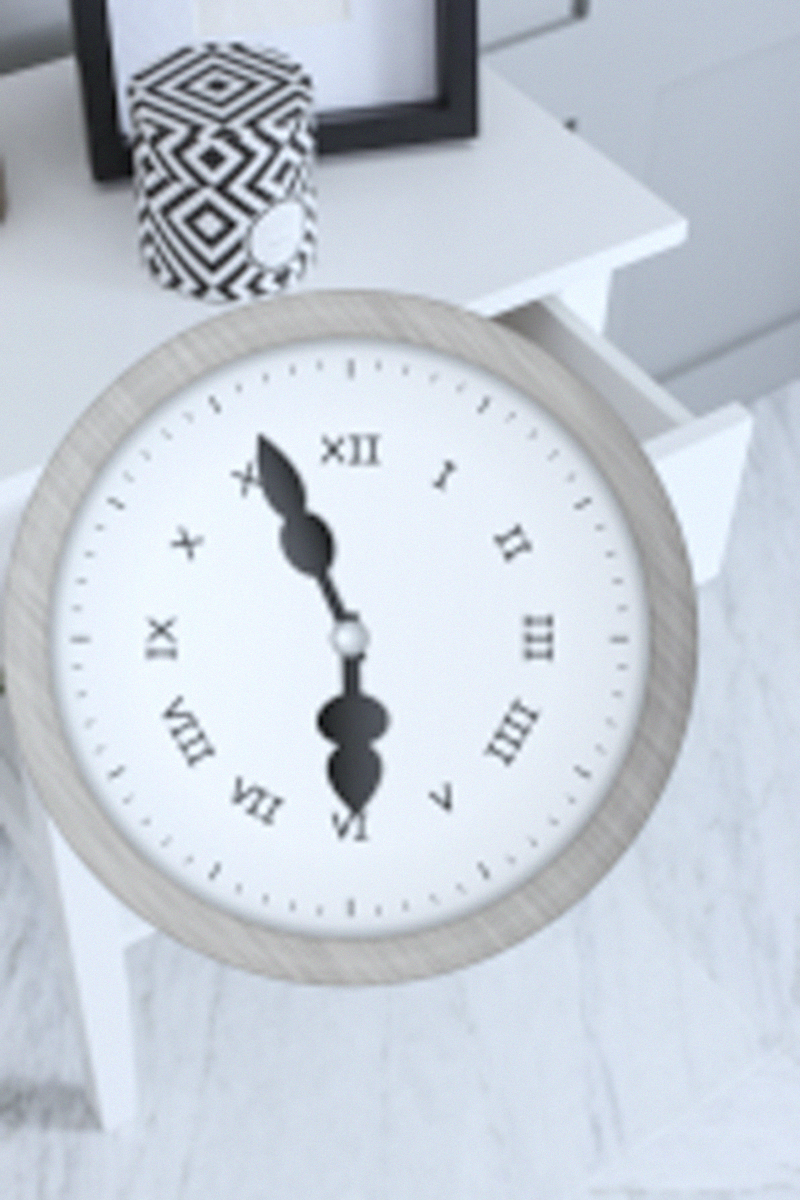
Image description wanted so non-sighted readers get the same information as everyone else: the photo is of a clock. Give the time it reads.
5:56
